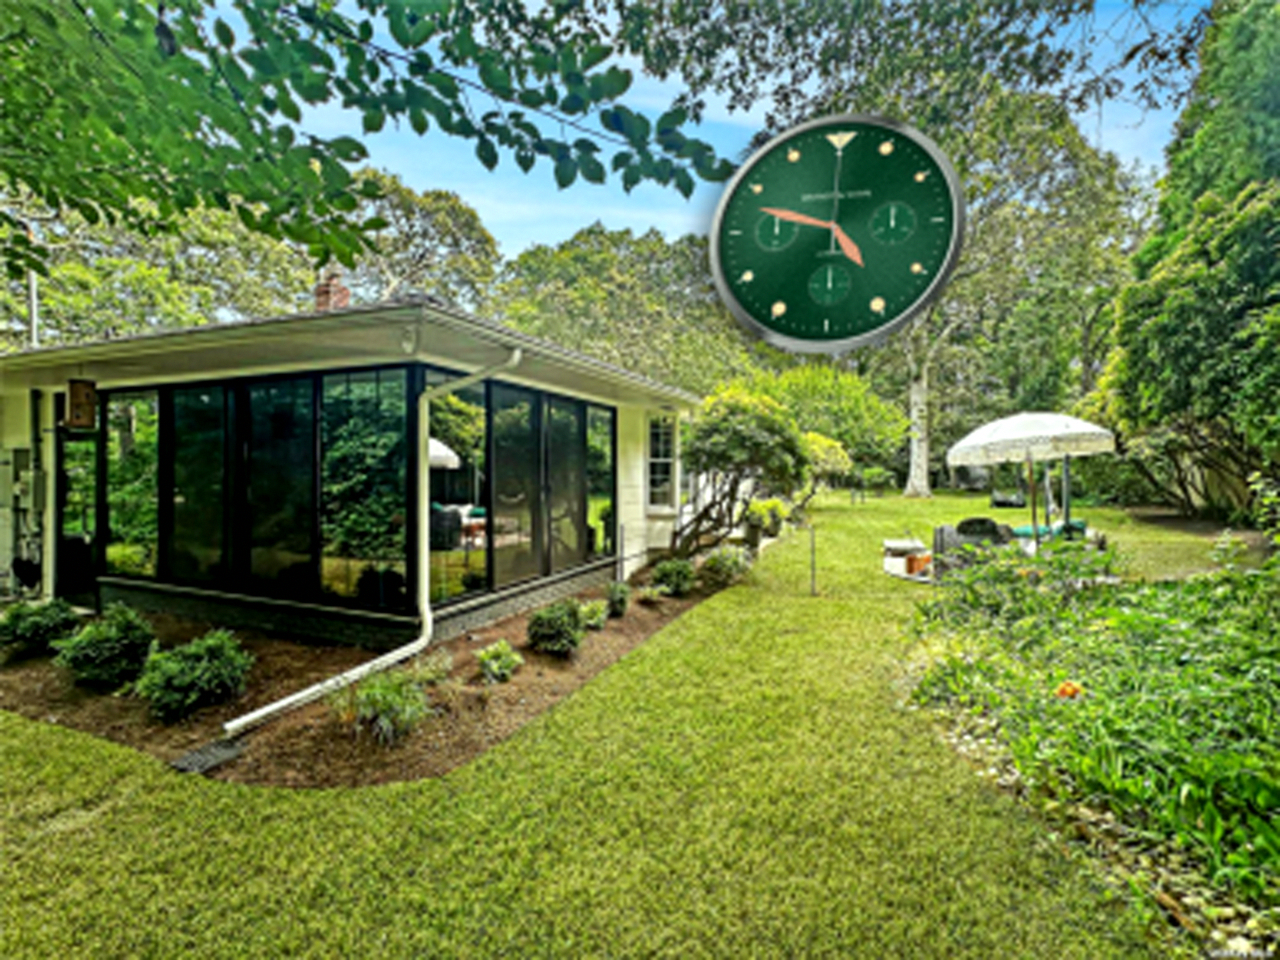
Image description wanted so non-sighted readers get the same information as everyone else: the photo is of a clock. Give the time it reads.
4:48
